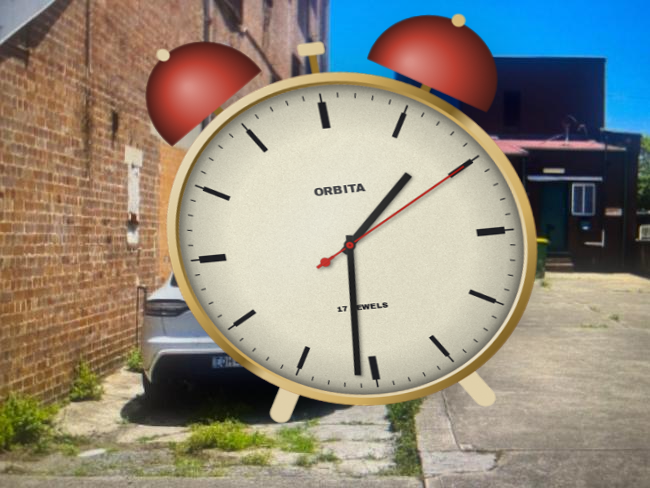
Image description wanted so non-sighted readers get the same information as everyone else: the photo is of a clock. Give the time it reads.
1:31:10
